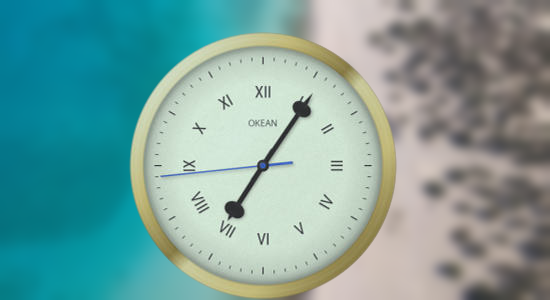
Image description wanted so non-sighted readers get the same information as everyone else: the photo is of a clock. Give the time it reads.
7:05:44
